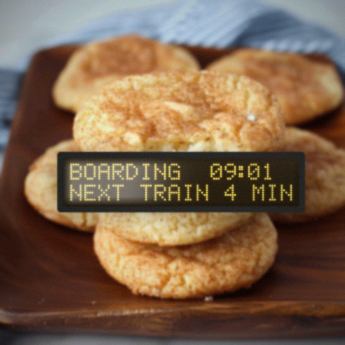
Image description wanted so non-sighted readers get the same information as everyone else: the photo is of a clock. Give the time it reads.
9:01
